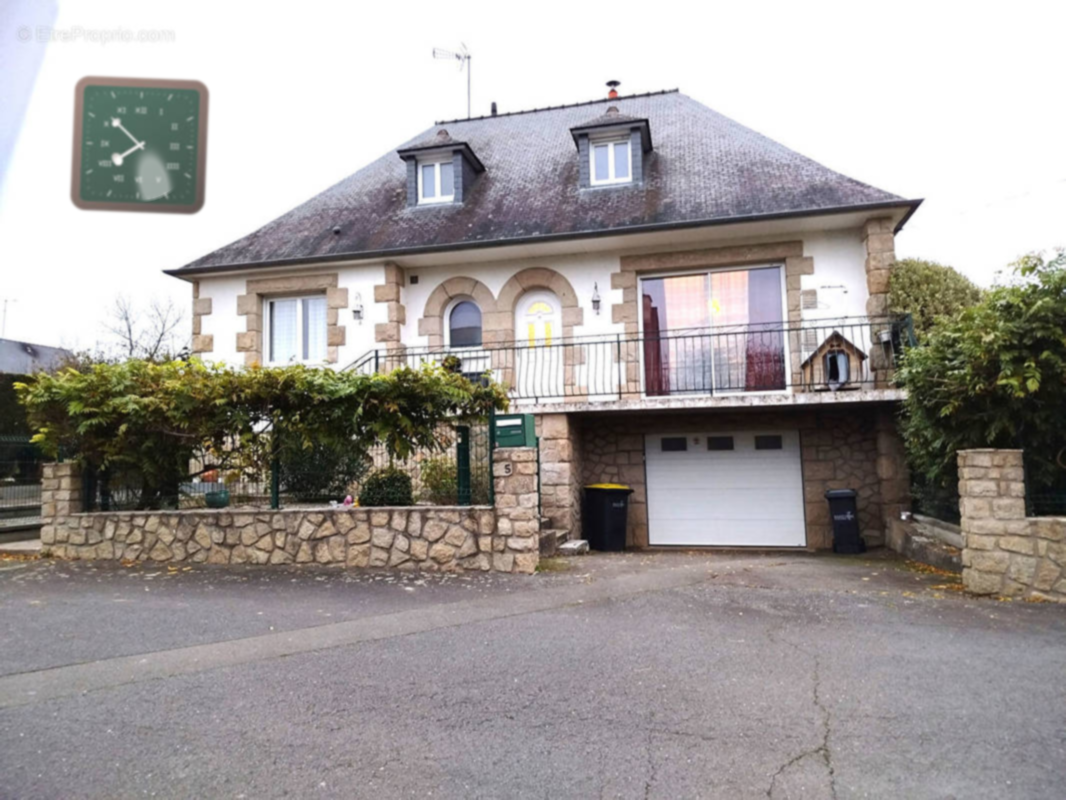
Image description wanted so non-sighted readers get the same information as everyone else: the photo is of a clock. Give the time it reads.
7:52
